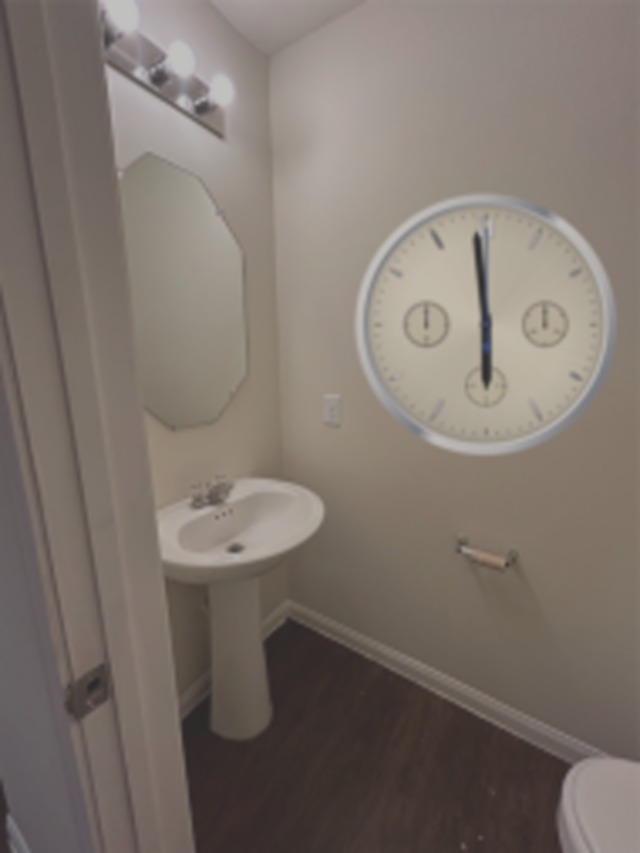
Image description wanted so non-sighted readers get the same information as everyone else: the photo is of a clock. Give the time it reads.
5:59
